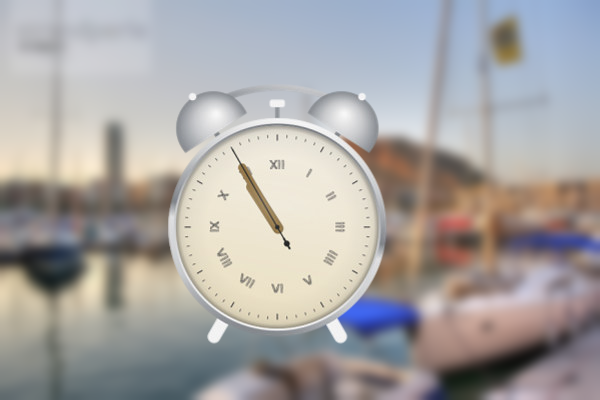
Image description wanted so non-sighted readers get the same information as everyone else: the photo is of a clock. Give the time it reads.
10:54:55
